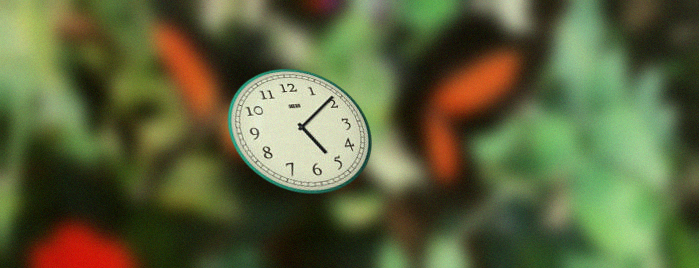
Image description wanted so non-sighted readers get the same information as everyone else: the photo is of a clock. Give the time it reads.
5:09
